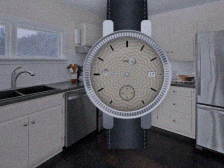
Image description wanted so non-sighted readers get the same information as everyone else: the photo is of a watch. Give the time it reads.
12:46
